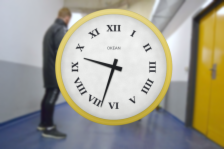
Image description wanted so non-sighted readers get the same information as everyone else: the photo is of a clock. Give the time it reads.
9:33
